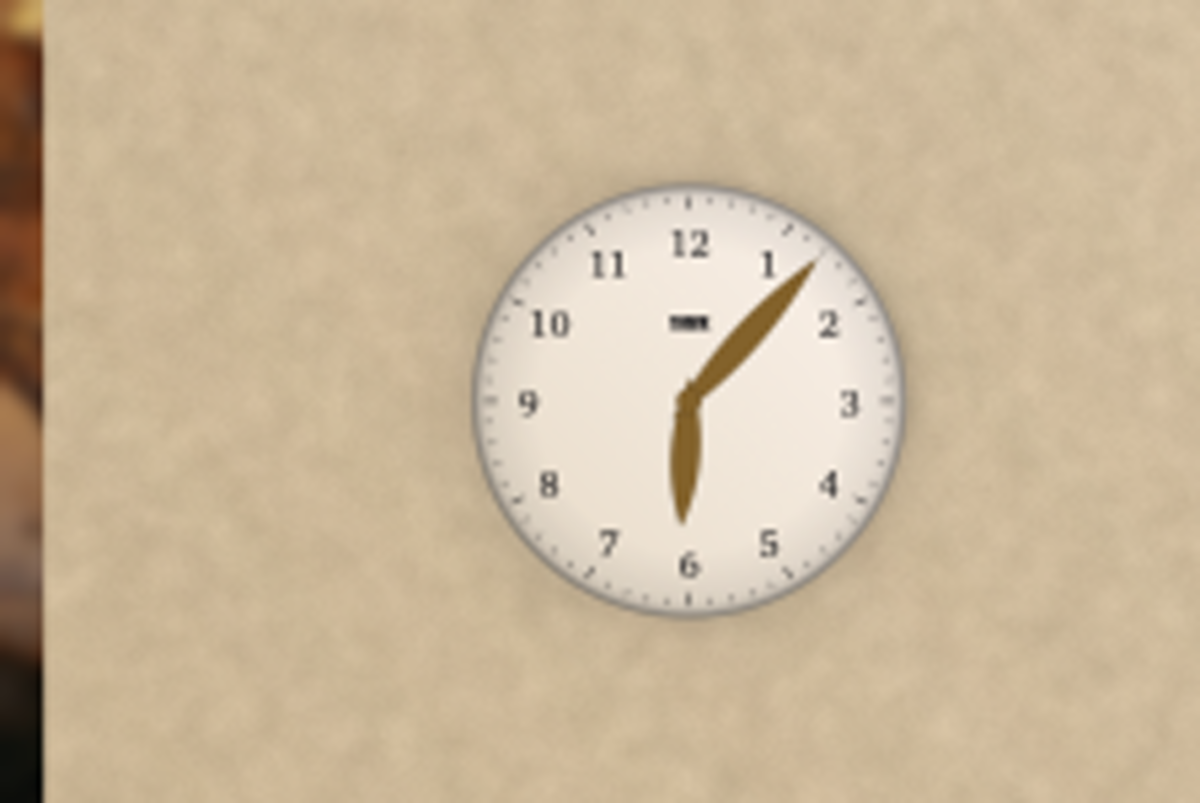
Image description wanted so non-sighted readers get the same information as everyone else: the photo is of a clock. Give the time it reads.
6:07
